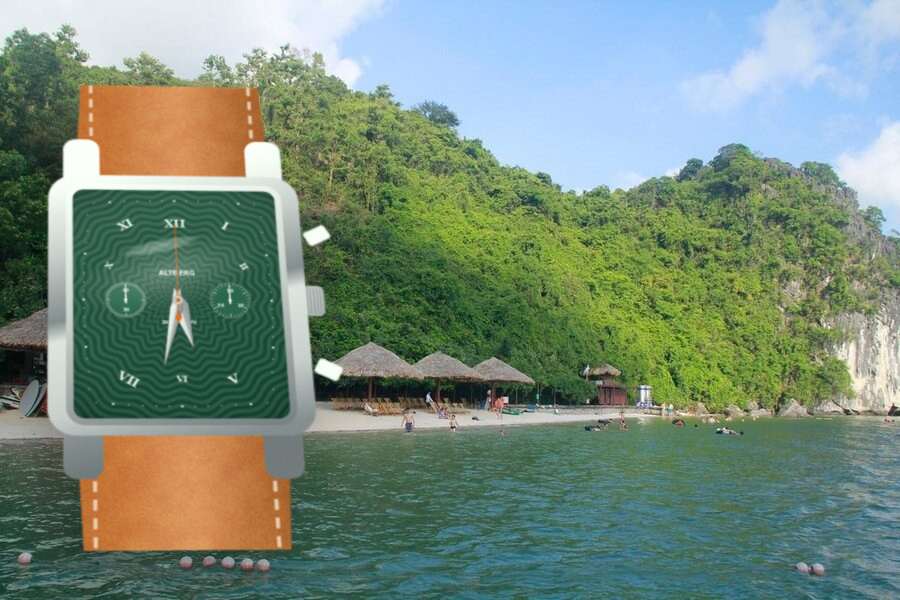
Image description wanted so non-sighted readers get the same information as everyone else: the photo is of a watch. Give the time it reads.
5:32
